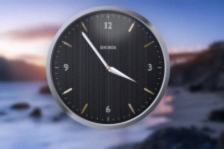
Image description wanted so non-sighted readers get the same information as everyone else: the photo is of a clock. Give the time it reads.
3:54
